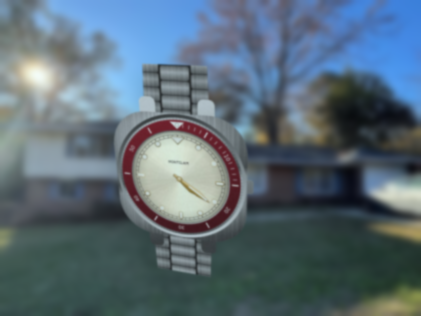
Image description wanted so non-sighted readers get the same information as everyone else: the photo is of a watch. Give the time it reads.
4:21
